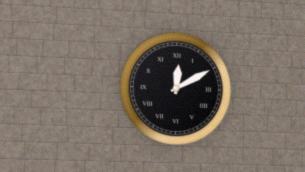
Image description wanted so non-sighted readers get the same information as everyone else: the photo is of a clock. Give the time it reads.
12:10
